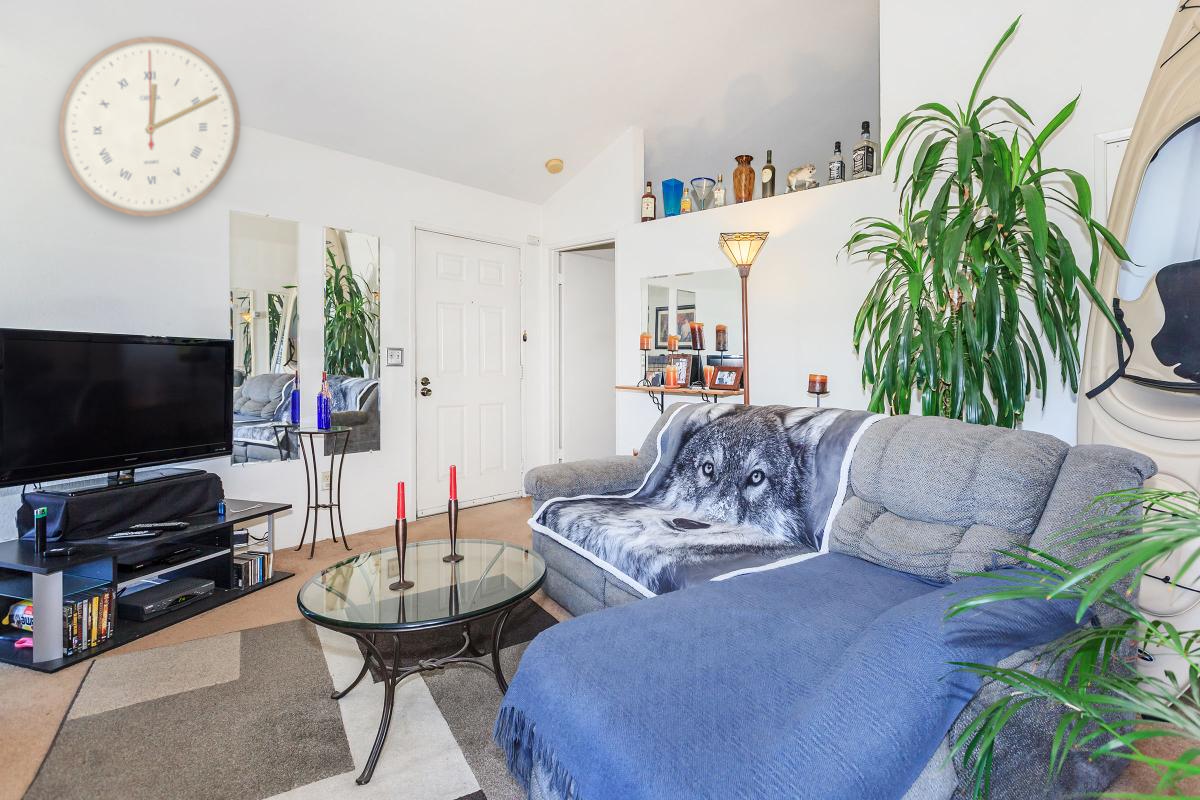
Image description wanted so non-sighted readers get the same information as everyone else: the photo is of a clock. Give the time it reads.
12:11:00
